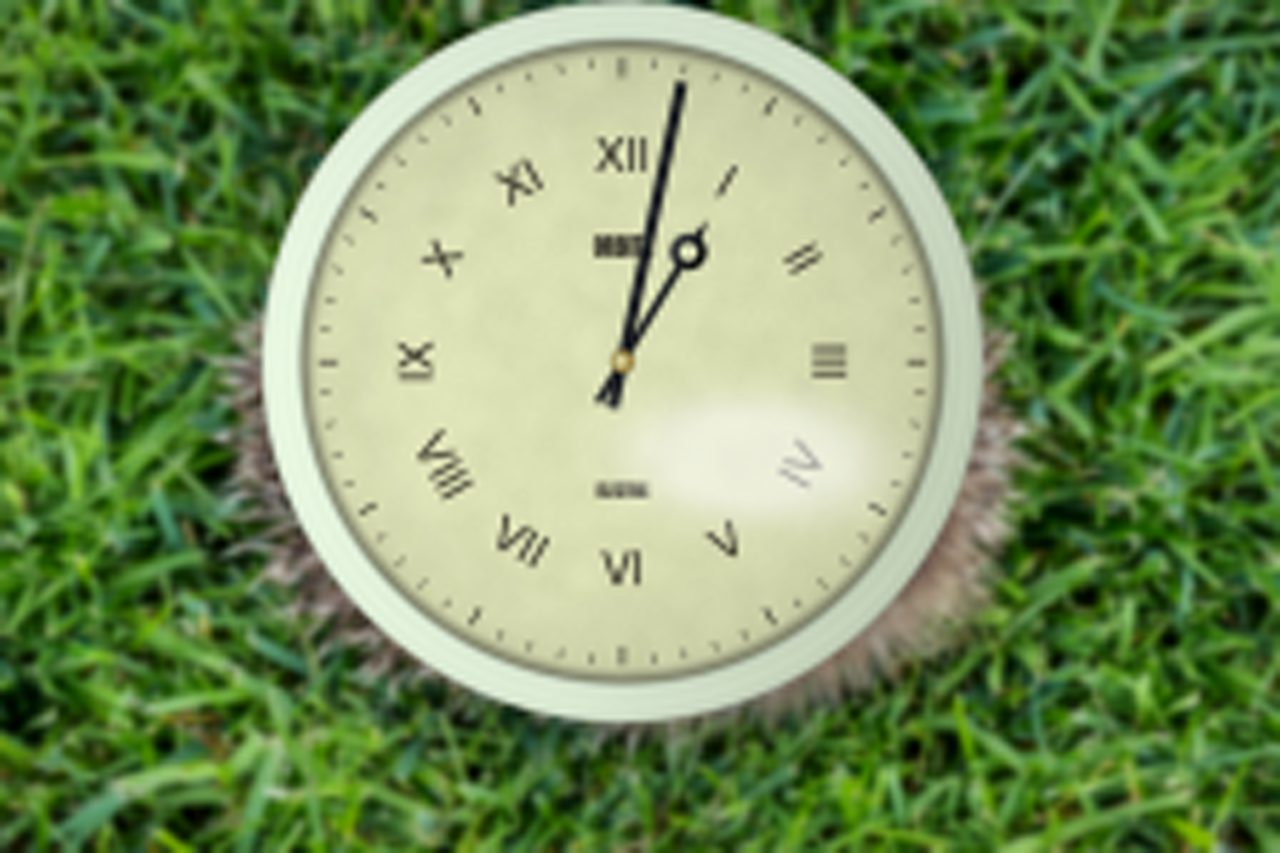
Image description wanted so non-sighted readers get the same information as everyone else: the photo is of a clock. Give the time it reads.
1:02
